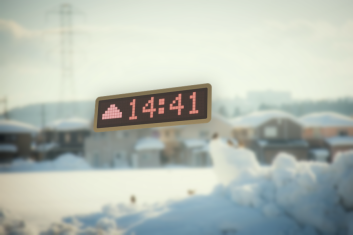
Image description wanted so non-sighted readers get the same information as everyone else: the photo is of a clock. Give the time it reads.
14:41
